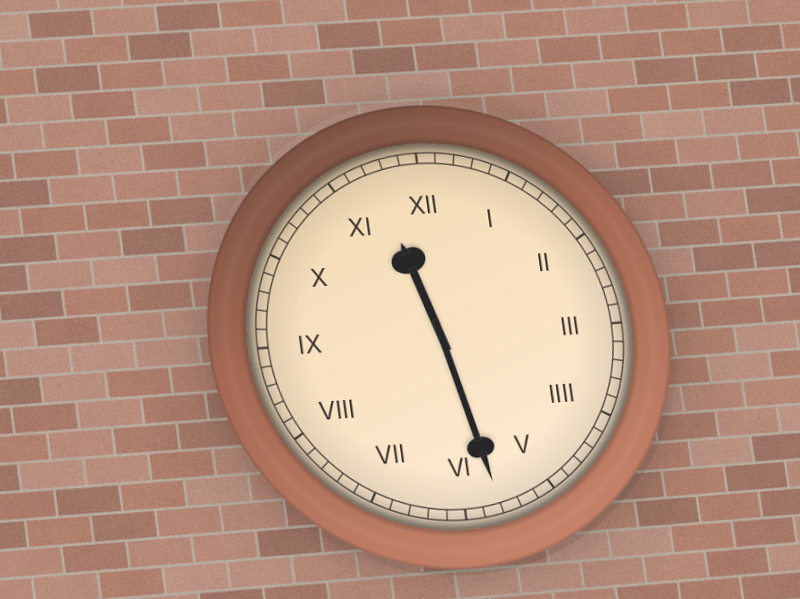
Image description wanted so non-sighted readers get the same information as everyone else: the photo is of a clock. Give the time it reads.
11:28
